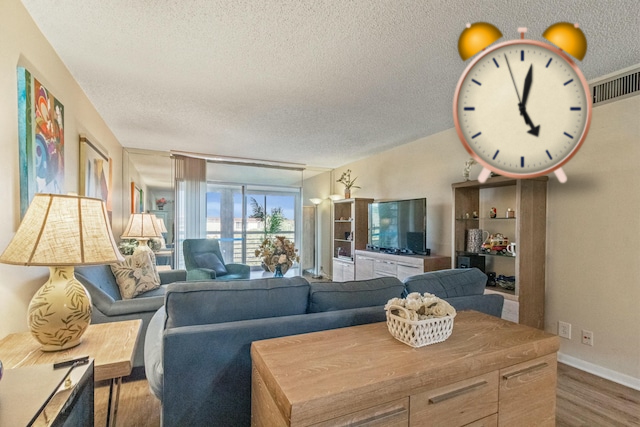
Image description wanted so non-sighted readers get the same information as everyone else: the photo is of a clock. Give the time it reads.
5:01:57
